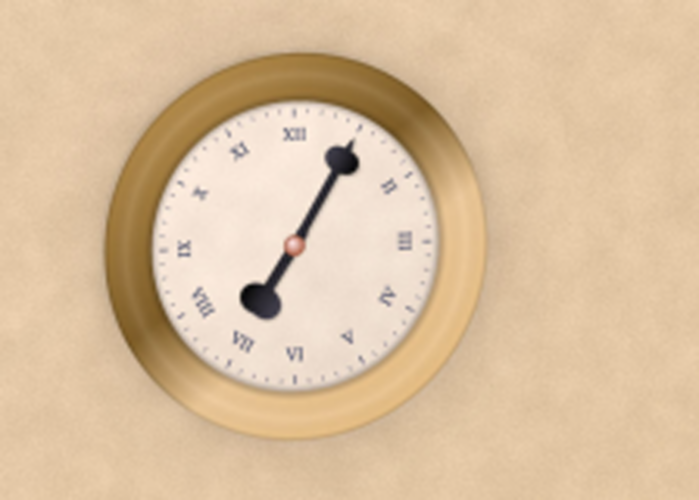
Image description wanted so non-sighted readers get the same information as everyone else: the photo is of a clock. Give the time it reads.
7:05
